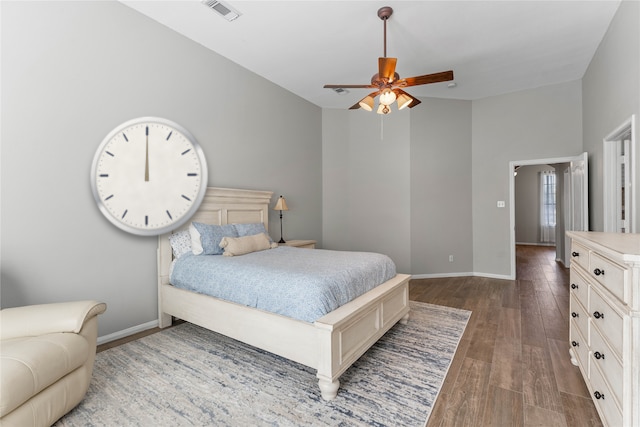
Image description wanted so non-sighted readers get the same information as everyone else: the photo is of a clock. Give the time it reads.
12:00
